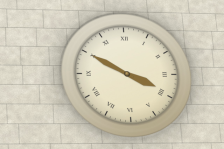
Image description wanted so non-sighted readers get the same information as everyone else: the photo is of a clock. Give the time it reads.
3:50
